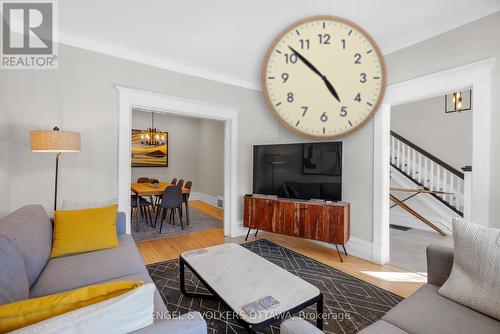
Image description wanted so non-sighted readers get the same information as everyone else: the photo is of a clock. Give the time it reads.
4:52
